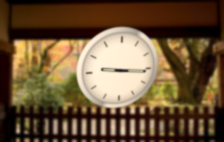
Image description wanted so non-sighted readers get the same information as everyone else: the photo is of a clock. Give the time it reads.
9:16
